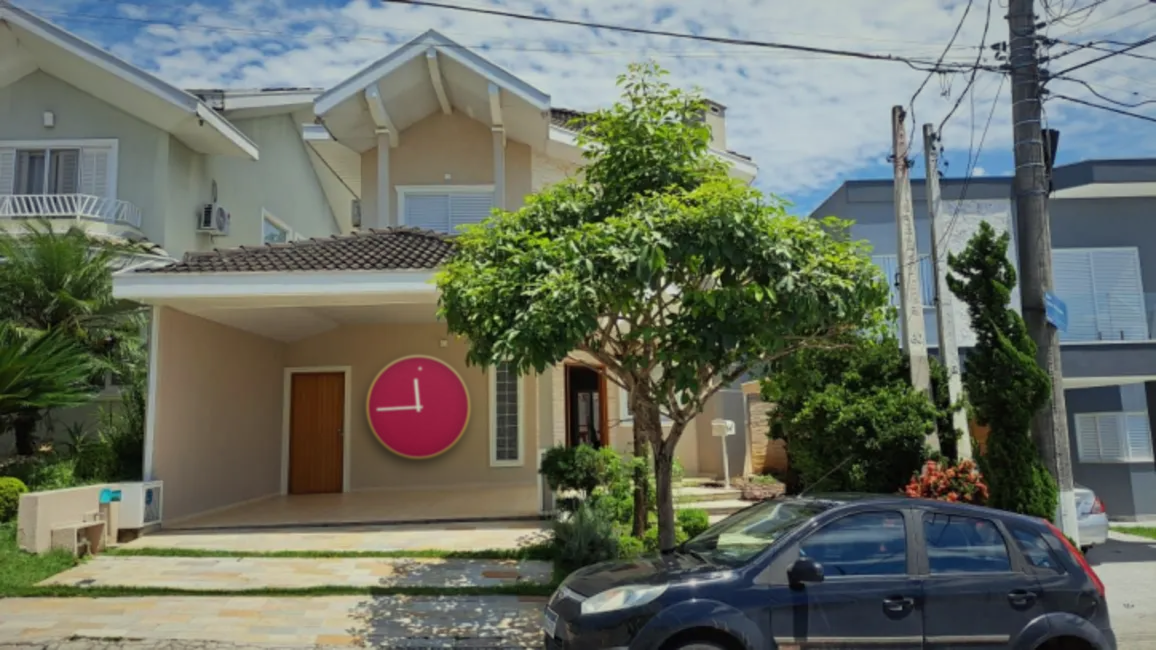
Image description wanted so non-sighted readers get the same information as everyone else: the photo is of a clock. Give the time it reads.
11:44
